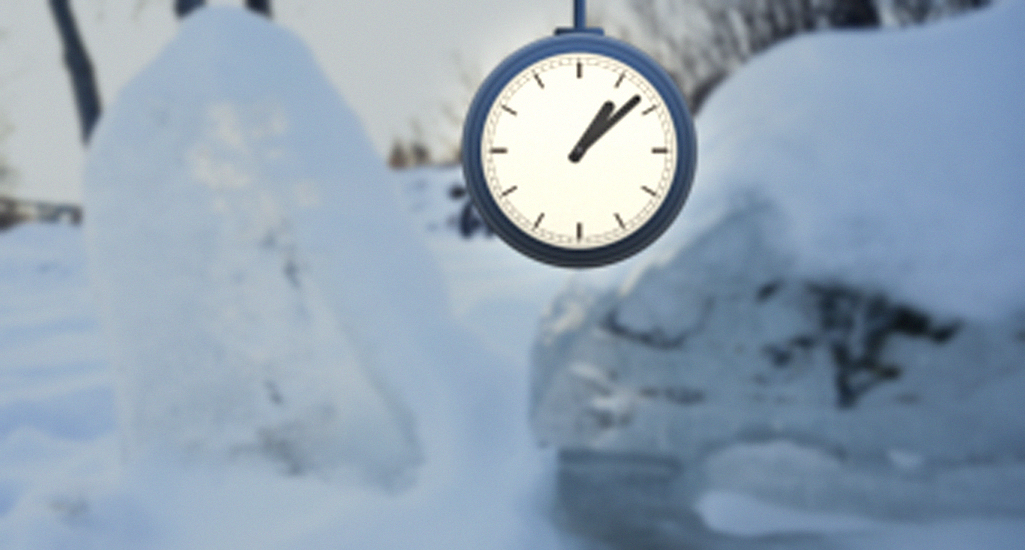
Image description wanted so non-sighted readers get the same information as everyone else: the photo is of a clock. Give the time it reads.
1:08
